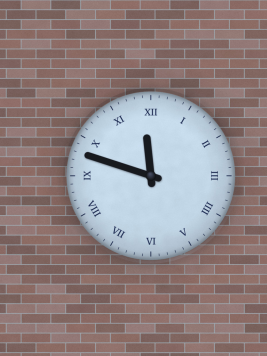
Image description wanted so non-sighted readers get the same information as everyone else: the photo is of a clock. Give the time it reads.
11:48
